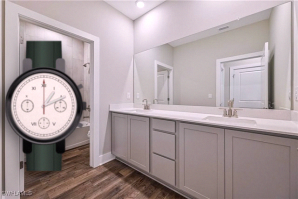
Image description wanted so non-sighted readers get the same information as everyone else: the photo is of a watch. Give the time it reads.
1:11
